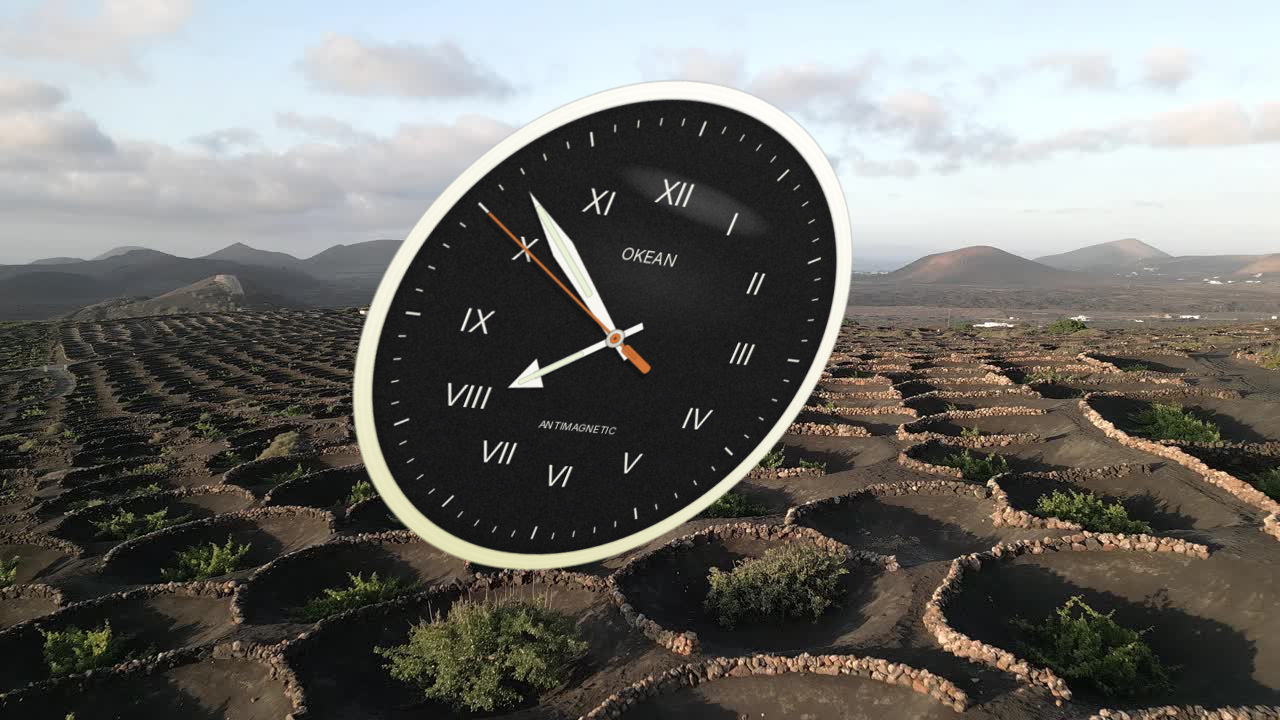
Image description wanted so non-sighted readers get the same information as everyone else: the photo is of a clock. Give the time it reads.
7:51:50
